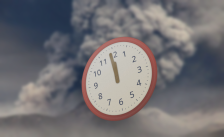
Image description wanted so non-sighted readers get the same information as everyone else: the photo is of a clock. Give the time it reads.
11:59
